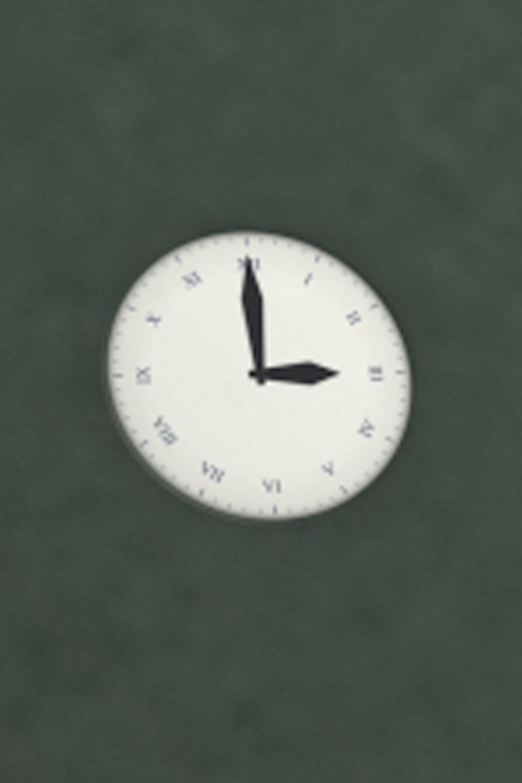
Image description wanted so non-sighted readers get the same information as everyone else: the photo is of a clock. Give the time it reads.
3:00
